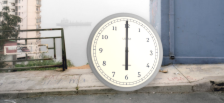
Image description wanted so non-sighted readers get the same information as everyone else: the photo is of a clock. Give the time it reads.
6:00
